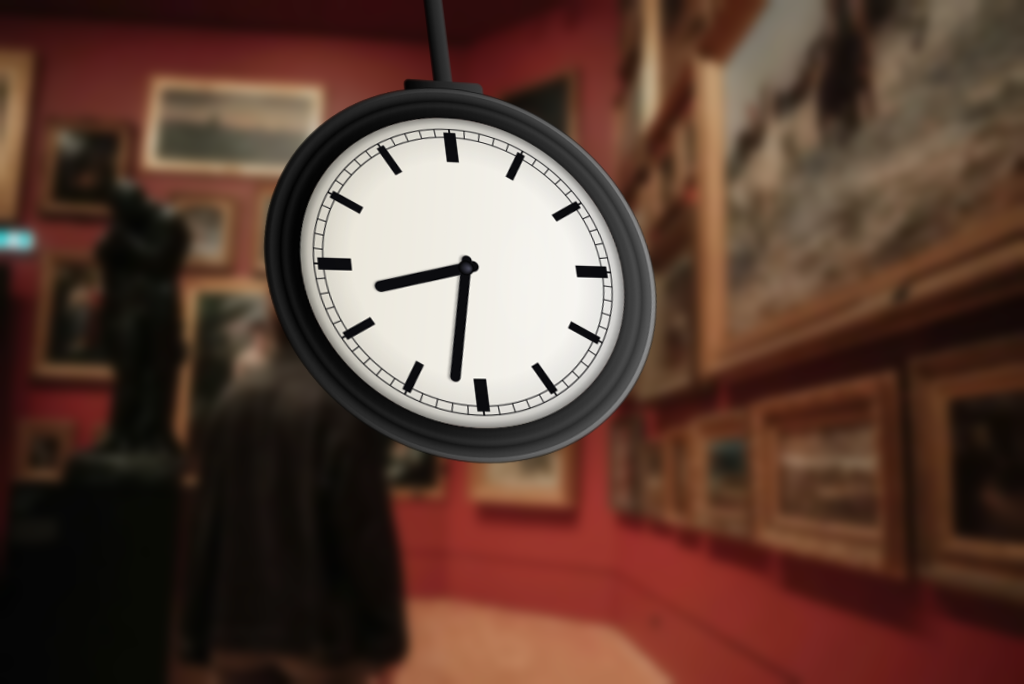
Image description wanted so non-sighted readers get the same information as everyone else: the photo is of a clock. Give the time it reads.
8:32
